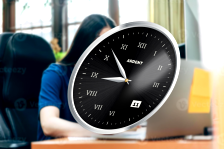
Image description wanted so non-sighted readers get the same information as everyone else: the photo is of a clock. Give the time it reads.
8:52
